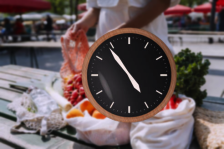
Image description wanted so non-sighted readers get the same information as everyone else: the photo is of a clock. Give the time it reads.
4:54
